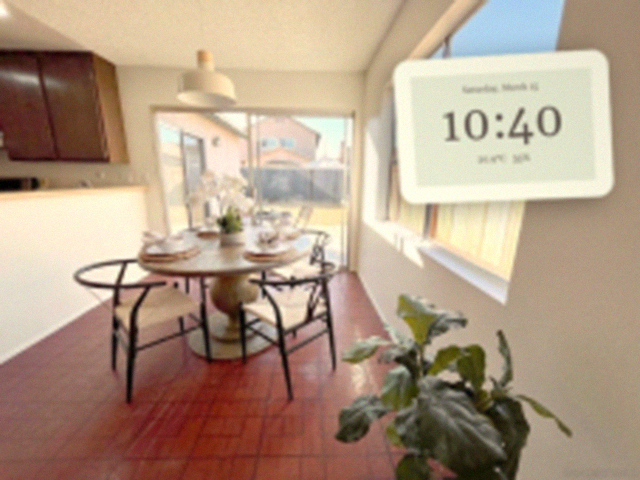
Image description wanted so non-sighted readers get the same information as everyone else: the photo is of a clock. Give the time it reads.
10:40
